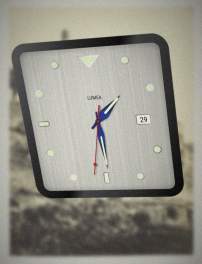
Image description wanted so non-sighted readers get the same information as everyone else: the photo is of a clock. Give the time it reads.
1:29:32
